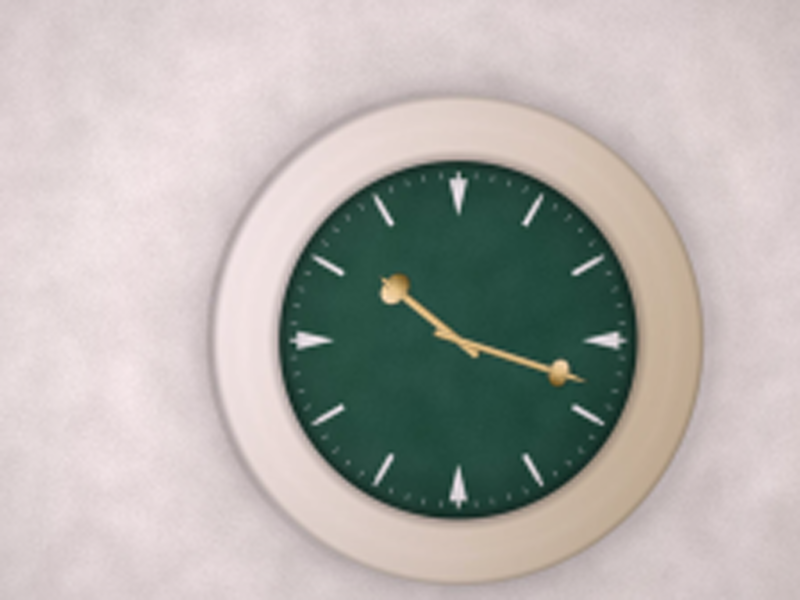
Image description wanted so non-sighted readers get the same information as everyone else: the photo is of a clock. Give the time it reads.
10:18
